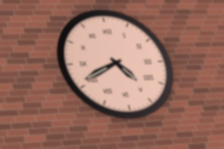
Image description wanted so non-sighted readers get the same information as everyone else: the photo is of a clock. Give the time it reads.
4:41
